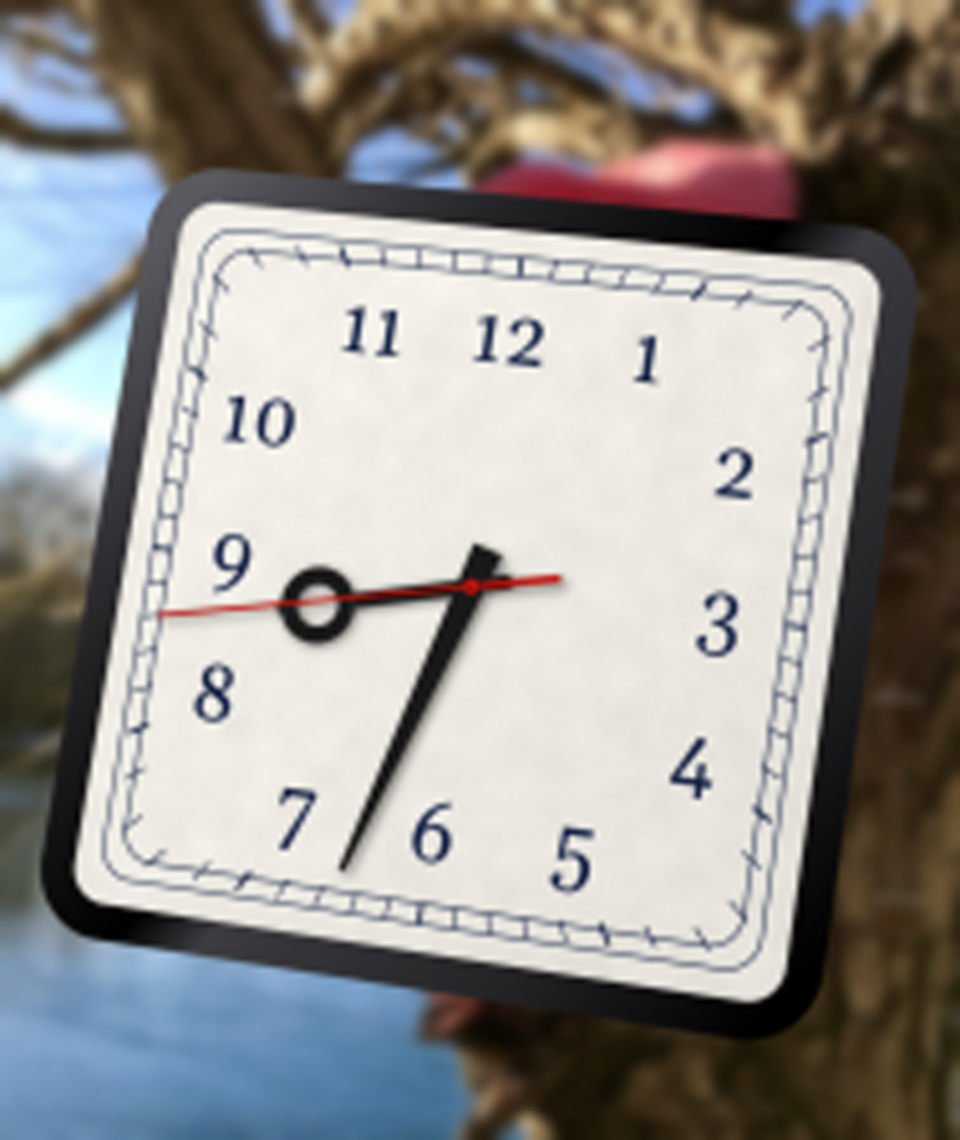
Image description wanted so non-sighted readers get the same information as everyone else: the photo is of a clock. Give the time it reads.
8:32:43
